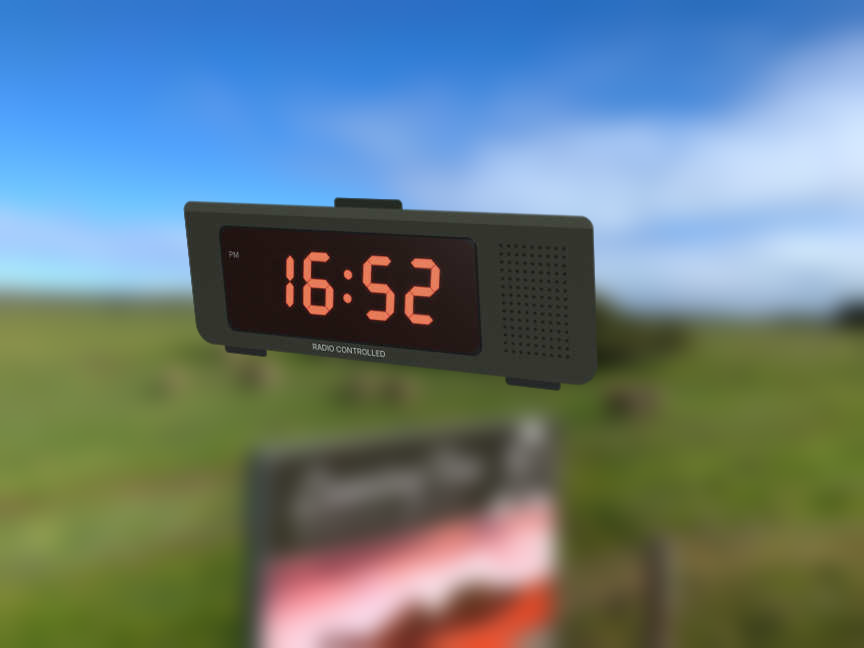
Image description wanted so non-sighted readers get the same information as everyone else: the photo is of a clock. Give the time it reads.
16:52
